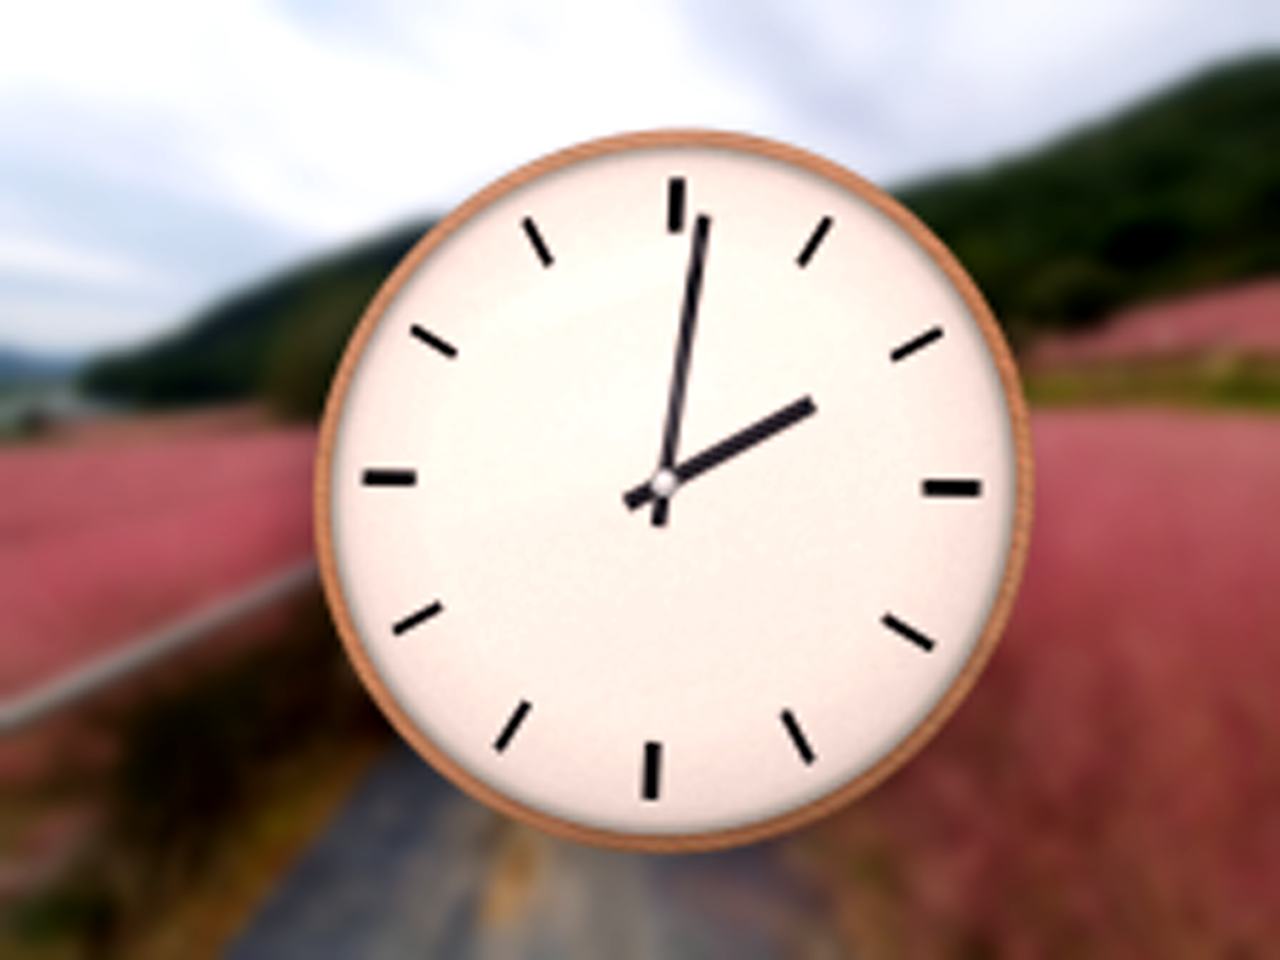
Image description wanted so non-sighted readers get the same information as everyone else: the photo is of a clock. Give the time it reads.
2:01
